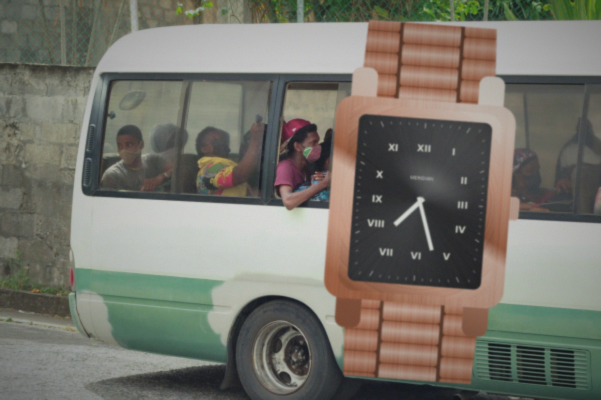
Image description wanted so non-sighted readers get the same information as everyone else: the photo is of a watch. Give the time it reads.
7:27
